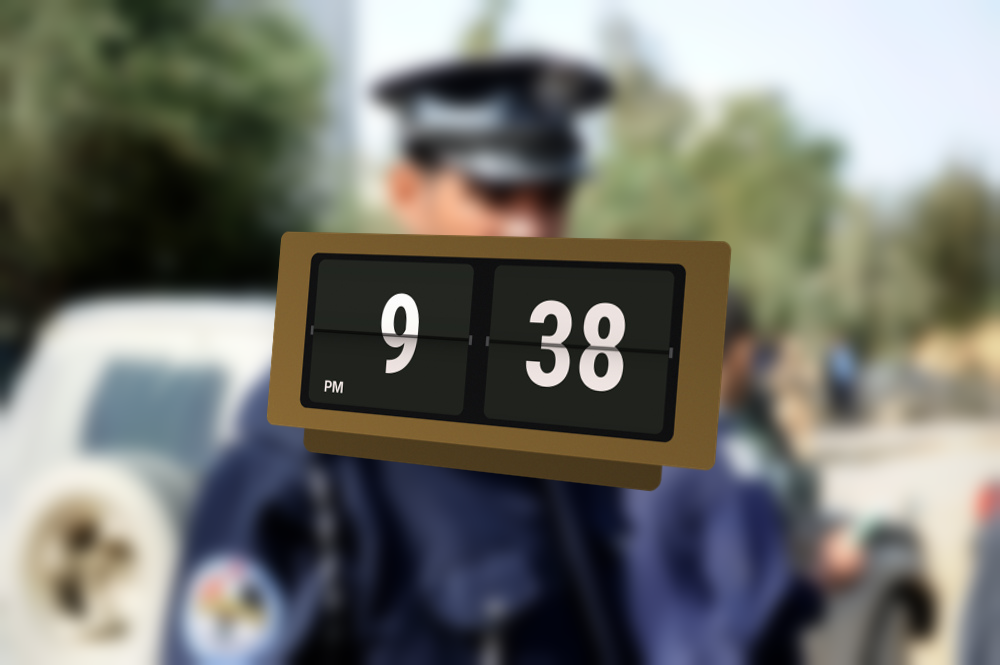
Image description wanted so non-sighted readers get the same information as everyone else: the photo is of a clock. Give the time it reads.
9:38
